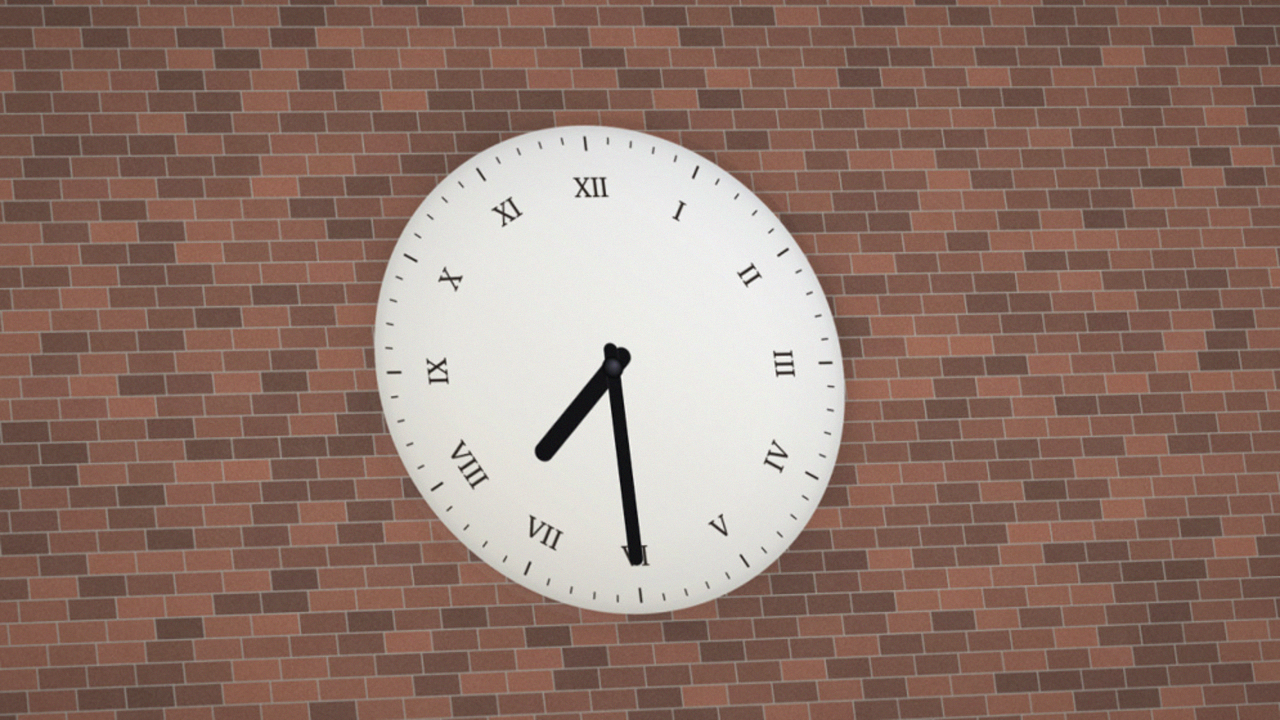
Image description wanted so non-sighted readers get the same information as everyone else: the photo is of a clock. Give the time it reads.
7:30
